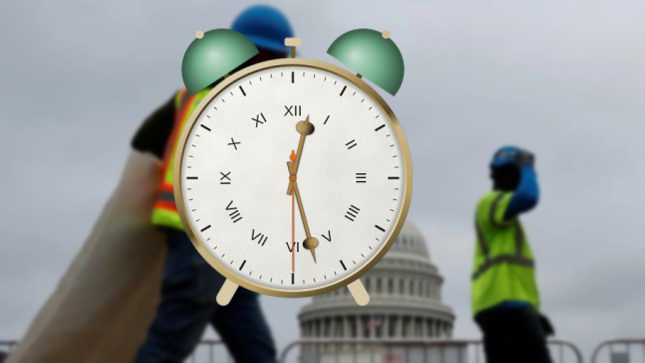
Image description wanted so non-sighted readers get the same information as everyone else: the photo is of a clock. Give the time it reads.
12:27:30
